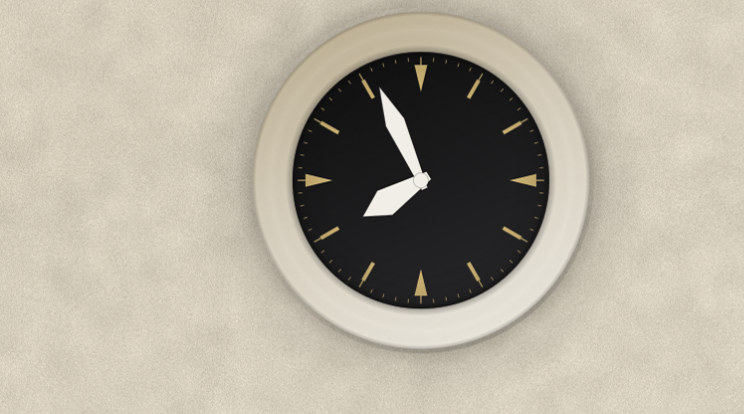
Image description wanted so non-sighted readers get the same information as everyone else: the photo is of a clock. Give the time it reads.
7:56
